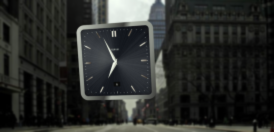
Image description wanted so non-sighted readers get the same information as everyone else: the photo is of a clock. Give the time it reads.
6:56
